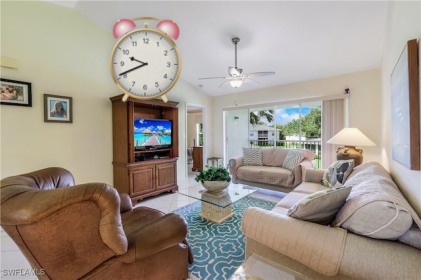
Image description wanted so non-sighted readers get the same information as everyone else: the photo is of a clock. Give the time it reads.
9:41
